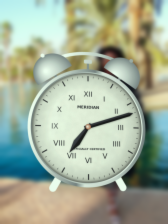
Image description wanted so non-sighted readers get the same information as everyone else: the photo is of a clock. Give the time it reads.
7:12
